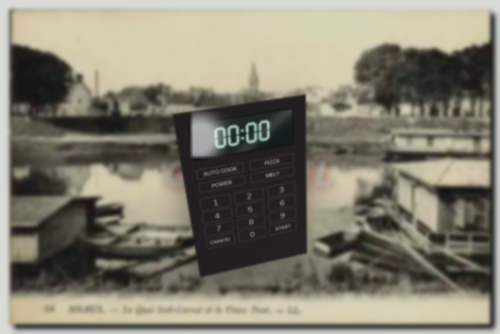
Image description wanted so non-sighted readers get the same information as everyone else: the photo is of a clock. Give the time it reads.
0:00
